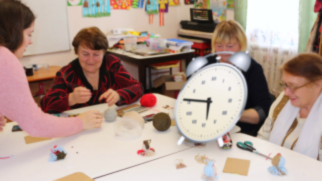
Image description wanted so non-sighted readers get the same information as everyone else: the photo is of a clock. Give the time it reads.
5:46
